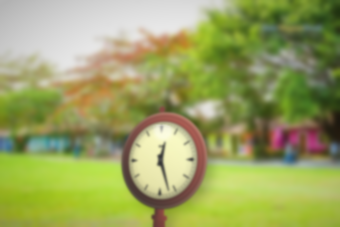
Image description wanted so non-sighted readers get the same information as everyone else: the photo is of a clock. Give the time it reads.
12:27
